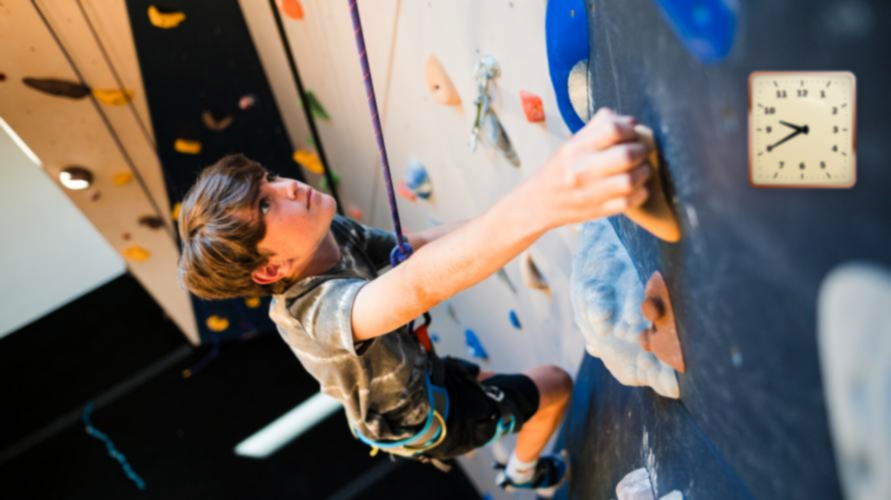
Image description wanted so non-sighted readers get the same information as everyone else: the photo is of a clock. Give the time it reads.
9:40
